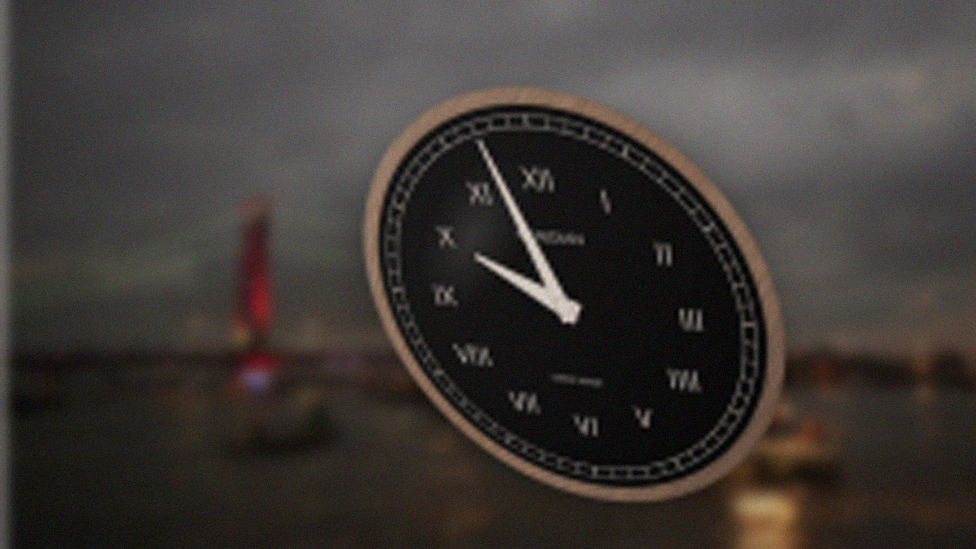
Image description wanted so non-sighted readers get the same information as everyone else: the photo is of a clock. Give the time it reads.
9:57
